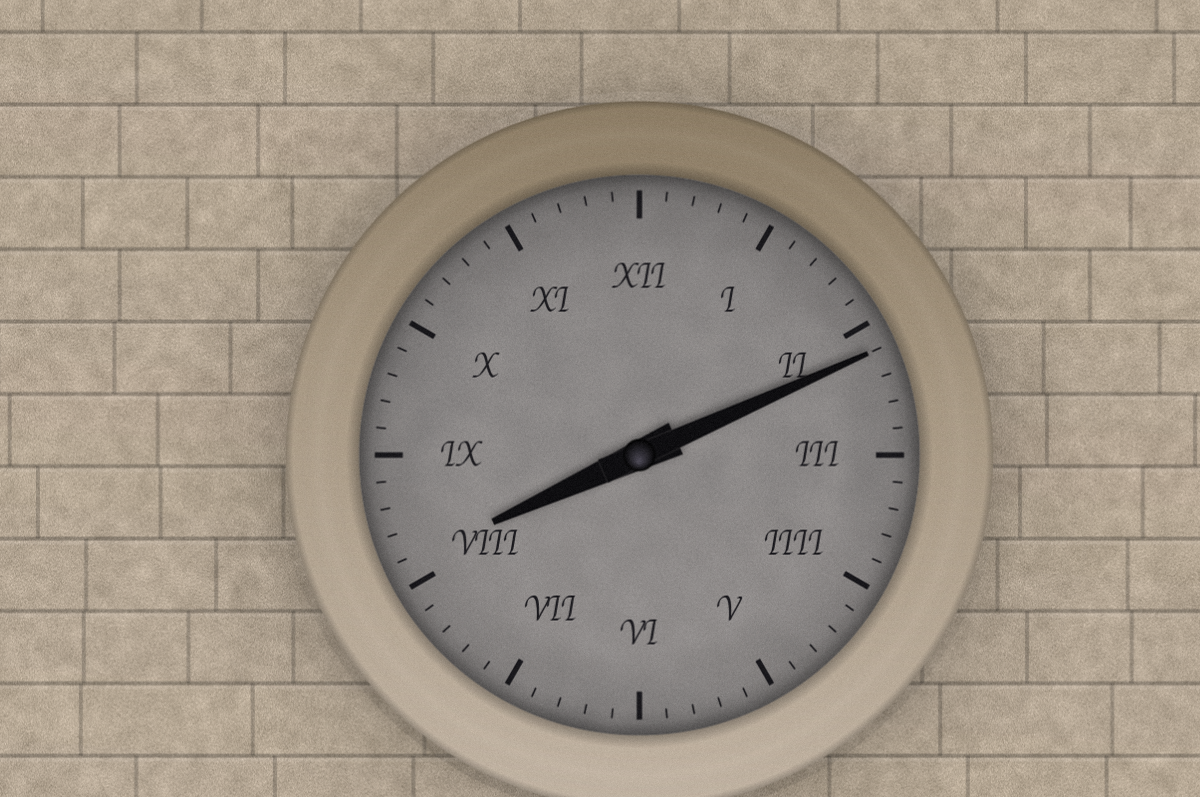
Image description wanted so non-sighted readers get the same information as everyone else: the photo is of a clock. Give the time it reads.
8:11
